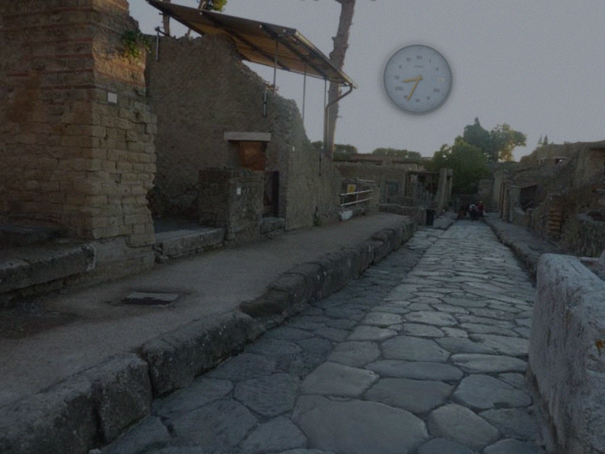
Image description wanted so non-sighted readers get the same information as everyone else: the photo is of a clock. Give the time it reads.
8:34
